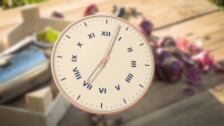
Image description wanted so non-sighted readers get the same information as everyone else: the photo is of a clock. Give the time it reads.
7:03
